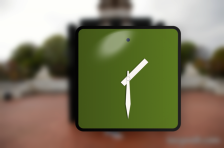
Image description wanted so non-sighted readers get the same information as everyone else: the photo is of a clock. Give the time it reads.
1:30
